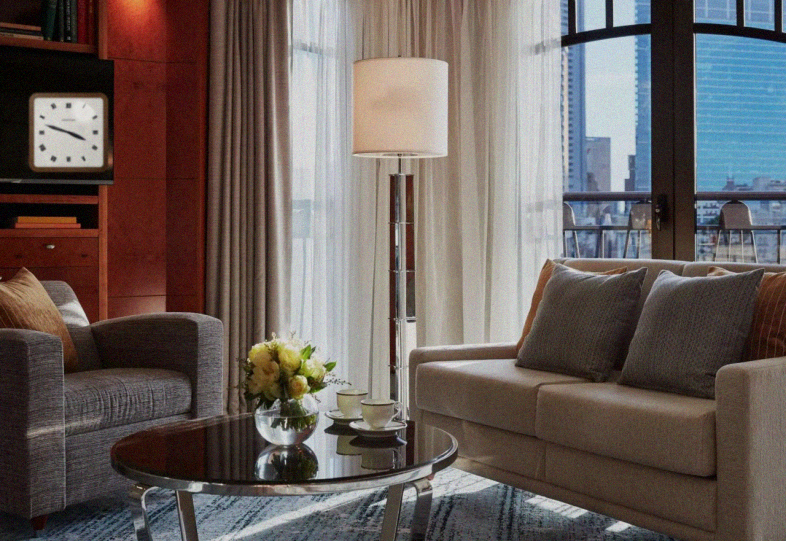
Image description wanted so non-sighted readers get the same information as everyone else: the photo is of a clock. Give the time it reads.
3:48
